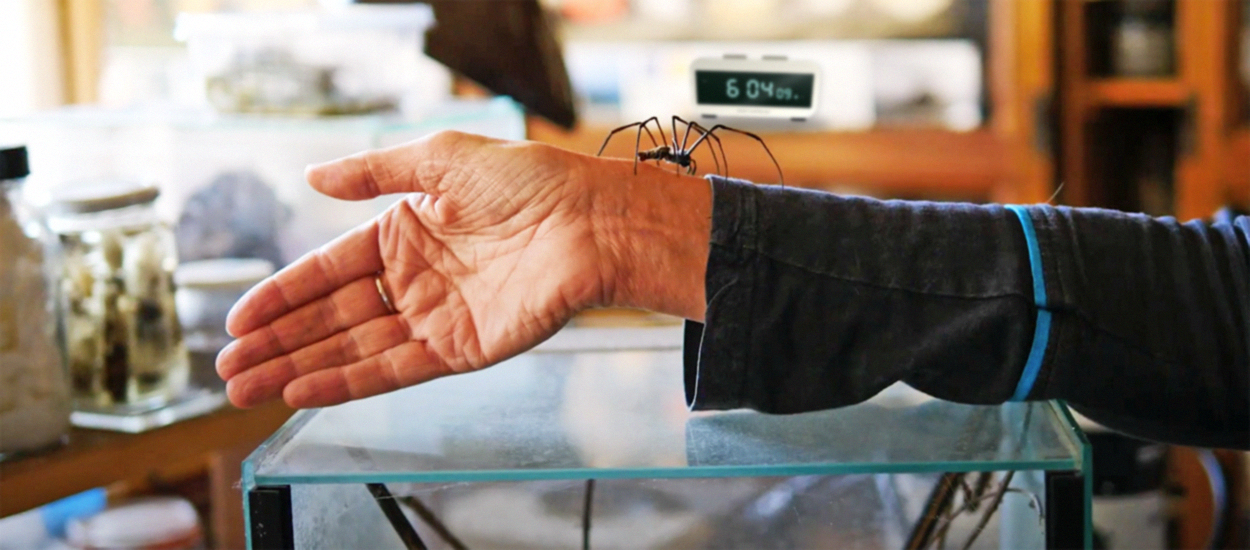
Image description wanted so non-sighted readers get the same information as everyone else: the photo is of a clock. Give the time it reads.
6:04
